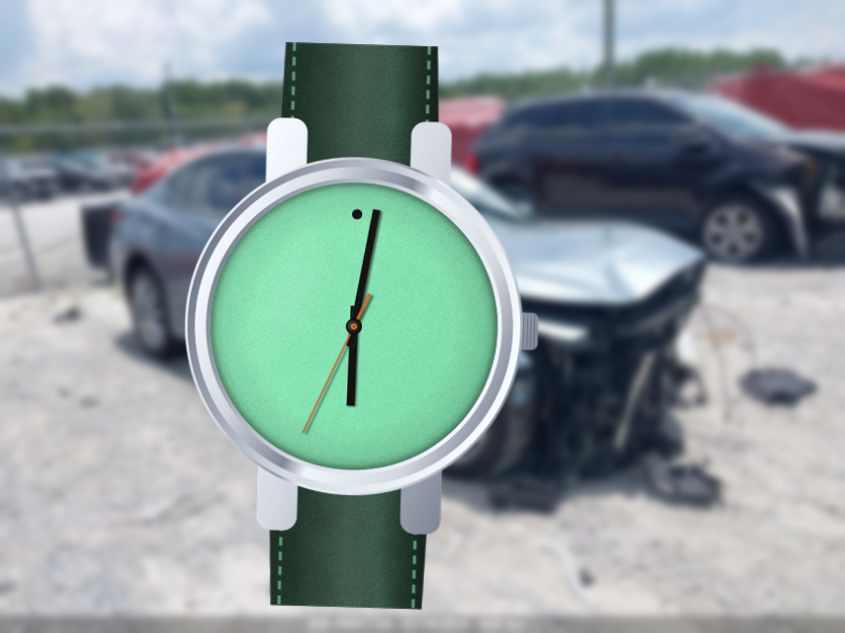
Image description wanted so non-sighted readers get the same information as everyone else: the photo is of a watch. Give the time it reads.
6:01:34
